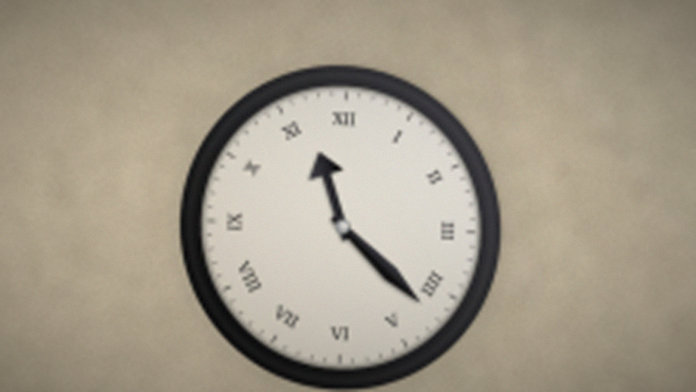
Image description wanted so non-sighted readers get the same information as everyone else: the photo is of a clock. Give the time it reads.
11:22
